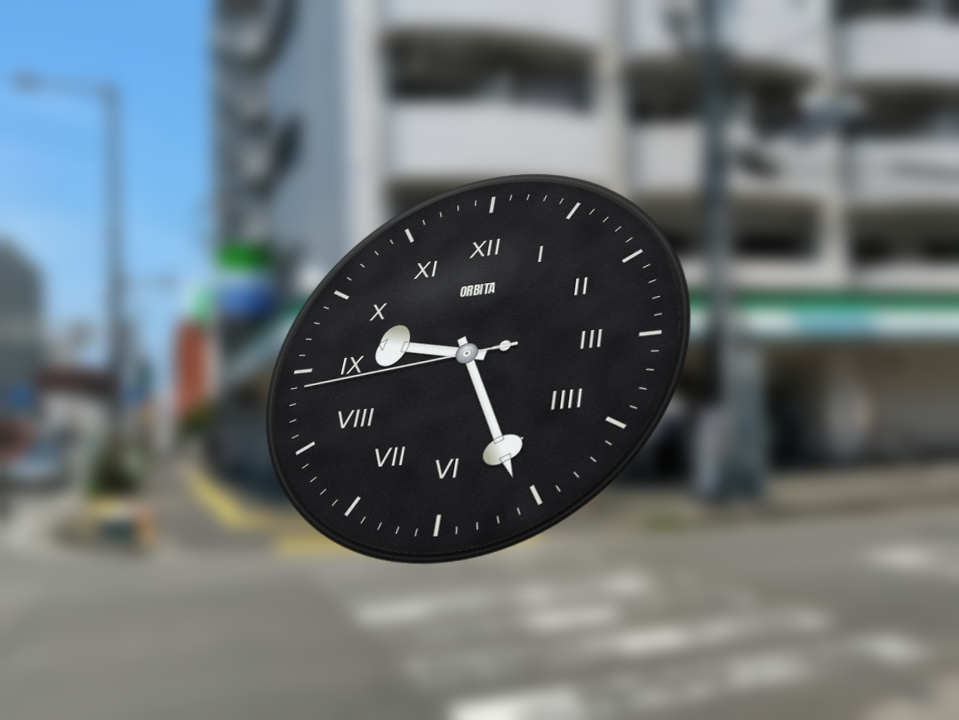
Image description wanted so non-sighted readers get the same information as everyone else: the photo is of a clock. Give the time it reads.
9:25:44
